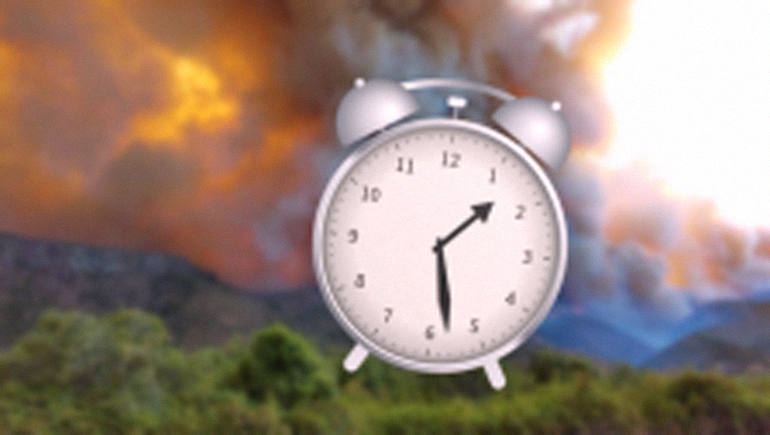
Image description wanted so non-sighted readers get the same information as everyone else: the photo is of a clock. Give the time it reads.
1:28
